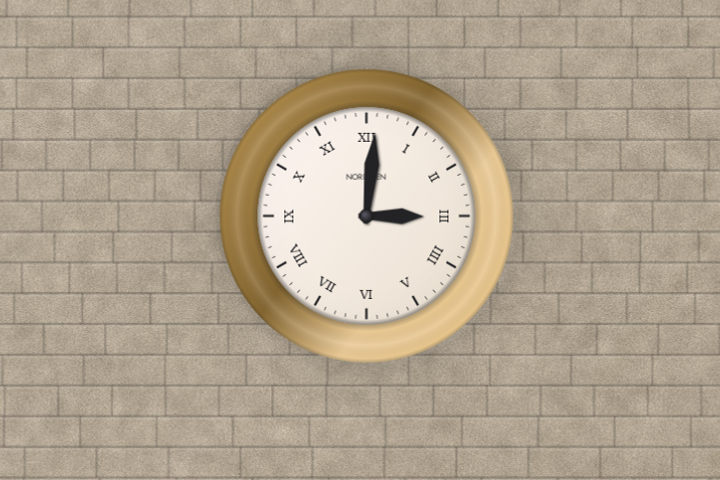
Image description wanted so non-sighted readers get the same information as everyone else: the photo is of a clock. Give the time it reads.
3:01
